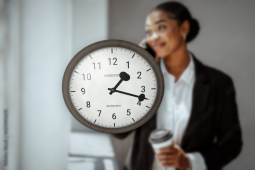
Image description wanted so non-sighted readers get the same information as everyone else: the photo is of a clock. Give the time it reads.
1:18
